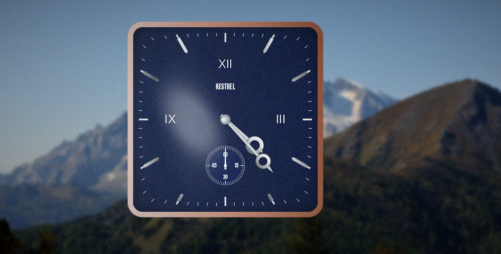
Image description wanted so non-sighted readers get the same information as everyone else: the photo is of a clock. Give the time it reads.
4:23
